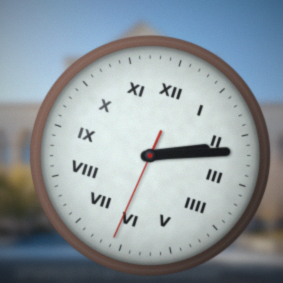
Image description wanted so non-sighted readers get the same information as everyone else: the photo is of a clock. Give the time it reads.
2:11:31
